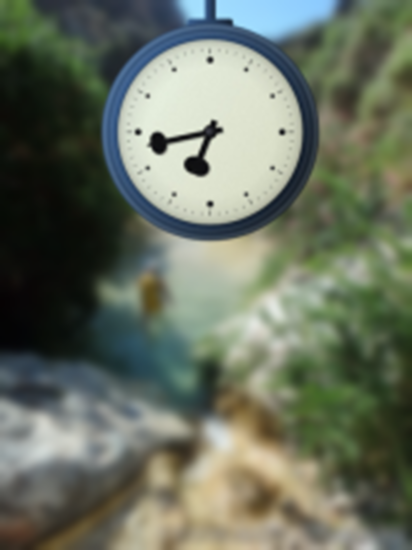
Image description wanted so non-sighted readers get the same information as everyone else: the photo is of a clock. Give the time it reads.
6:43
